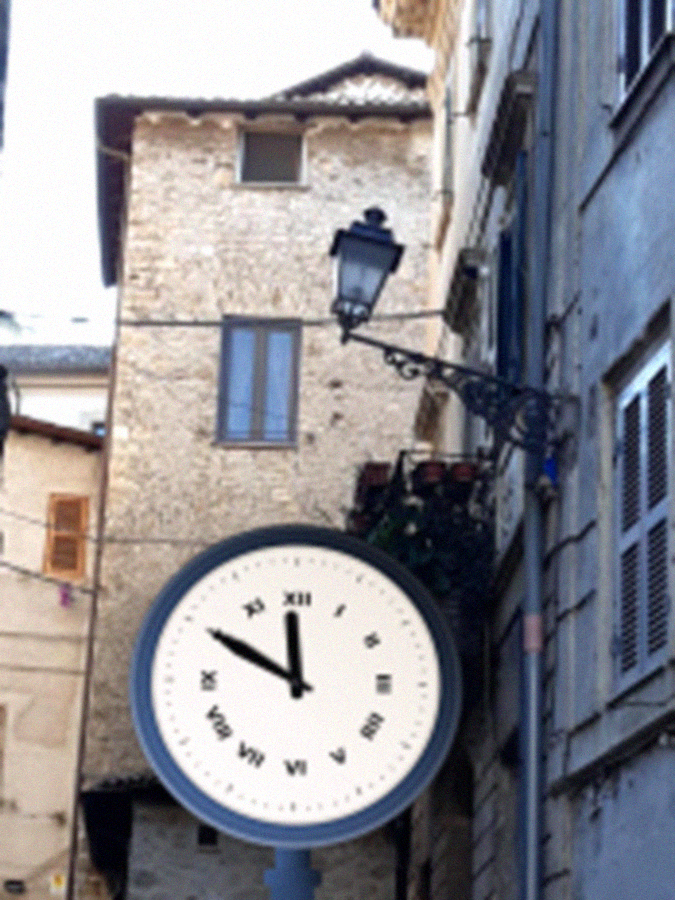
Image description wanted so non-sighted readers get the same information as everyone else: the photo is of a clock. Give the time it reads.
11:50
